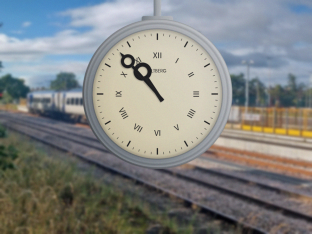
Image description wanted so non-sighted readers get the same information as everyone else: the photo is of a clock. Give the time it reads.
10:53
